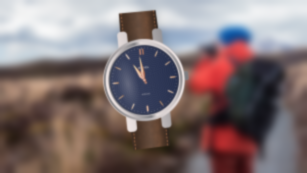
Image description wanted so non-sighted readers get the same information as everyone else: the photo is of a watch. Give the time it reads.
10:59
